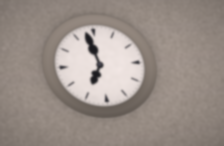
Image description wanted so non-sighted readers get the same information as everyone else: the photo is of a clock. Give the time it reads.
6:58
